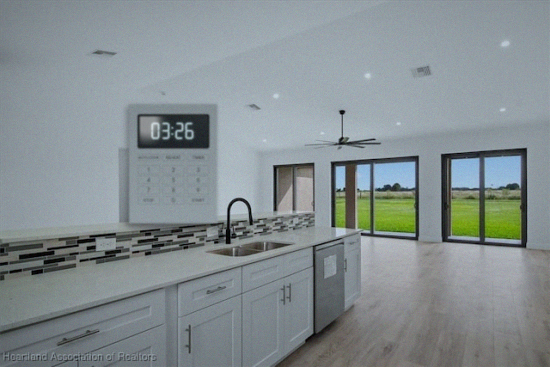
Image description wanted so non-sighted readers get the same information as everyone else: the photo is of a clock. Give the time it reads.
3:26
